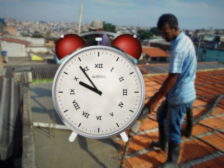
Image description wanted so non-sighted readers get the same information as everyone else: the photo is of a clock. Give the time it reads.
9:54
